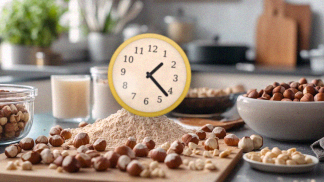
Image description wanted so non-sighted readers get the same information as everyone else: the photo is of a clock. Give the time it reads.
1:22
